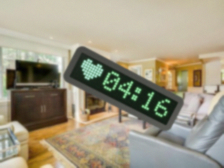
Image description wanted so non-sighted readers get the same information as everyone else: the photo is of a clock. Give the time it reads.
4:16
